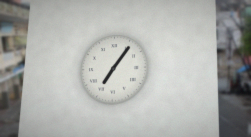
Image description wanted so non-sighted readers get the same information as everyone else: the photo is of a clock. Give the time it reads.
7:06
